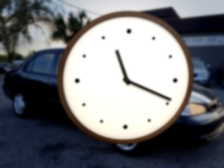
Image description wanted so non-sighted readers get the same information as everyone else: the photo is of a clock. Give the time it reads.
11:19
